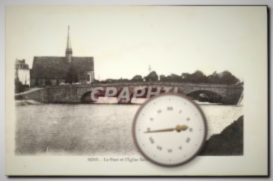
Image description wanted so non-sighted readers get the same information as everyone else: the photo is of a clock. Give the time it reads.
2:44
